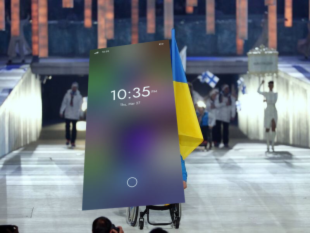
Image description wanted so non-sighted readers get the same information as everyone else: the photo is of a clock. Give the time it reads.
10:35
